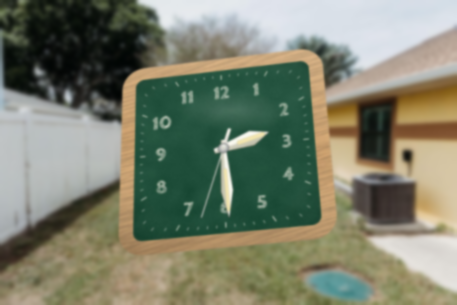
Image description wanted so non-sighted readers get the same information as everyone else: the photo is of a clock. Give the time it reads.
2:29:33
